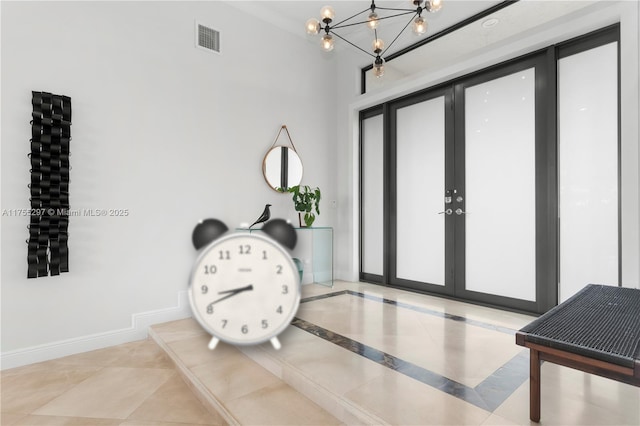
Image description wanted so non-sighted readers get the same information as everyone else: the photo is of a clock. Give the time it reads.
8:41
